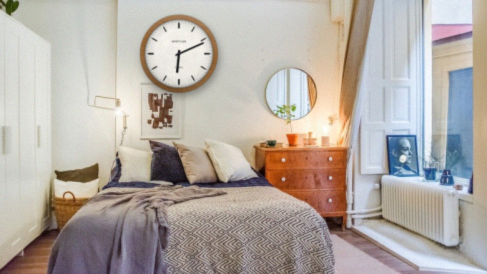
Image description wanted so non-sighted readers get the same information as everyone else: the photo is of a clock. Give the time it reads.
6:11
